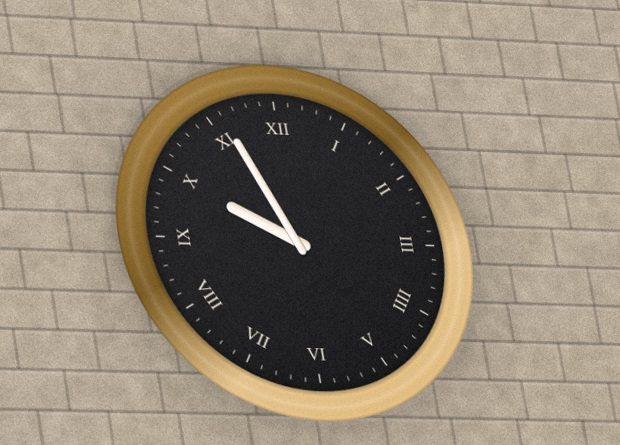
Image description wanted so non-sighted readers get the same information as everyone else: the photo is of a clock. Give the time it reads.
9:56
